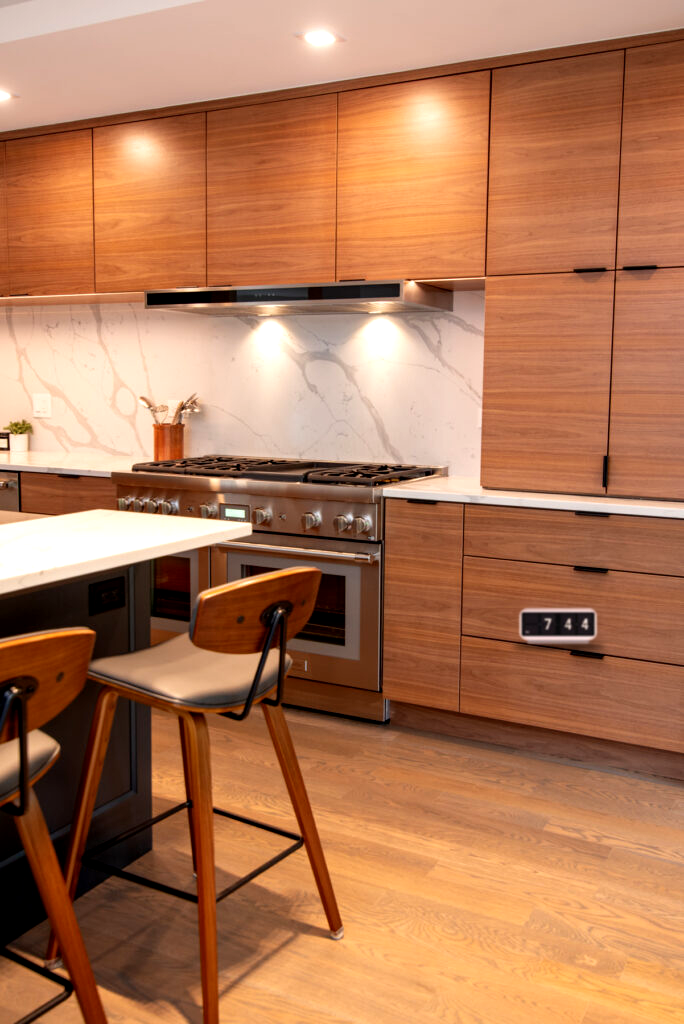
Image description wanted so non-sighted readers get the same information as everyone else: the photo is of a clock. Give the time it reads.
7:44
